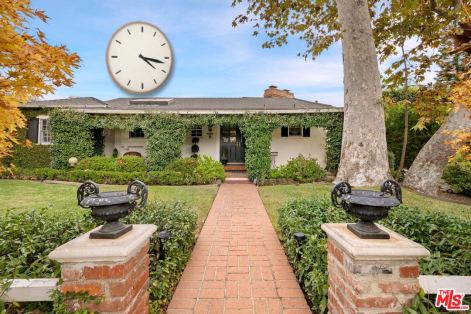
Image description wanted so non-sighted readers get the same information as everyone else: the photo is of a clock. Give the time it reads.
4:17
